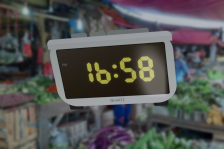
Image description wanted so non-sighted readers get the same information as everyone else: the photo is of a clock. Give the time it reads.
16:58
